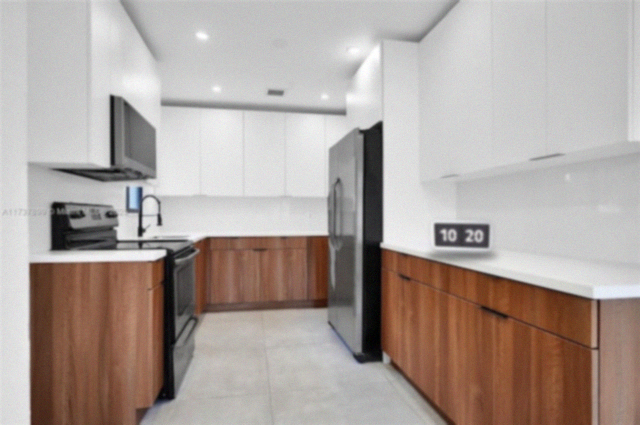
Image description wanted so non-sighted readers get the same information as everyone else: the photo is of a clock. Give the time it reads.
10:20
